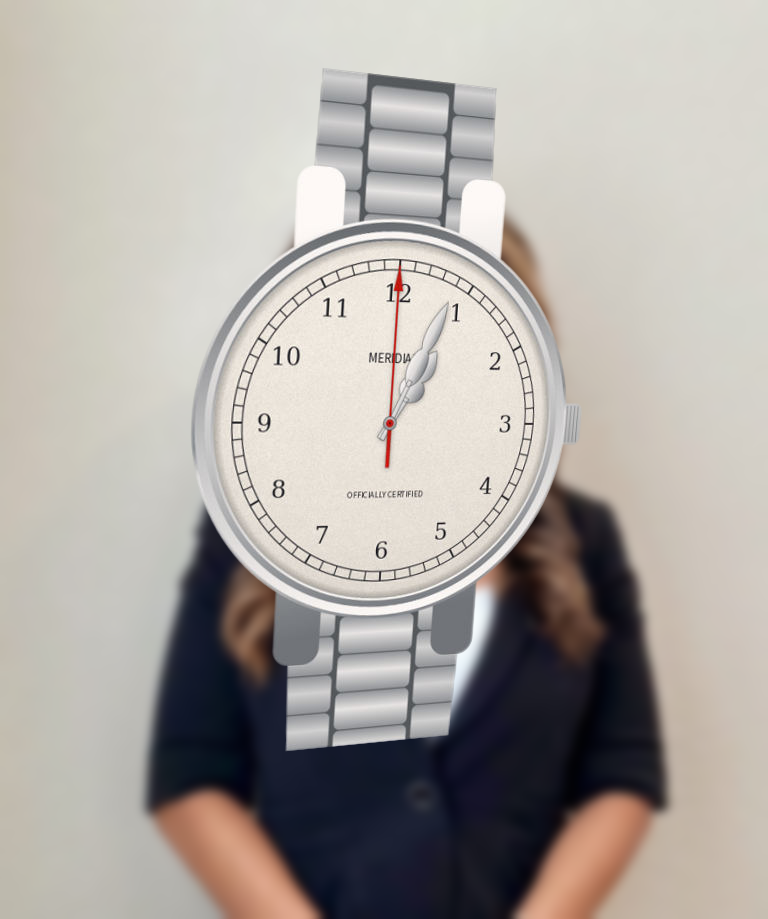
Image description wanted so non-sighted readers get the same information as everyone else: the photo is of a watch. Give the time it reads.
1:04:00
